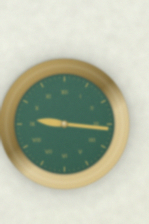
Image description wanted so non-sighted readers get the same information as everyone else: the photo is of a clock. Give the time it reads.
9:16
